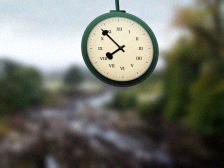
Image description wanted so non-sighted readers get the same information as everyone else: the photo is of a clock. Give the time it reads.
7:53
